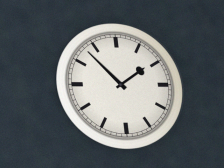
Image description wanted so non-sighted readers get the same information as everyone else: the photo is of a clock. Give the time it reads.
1:53
